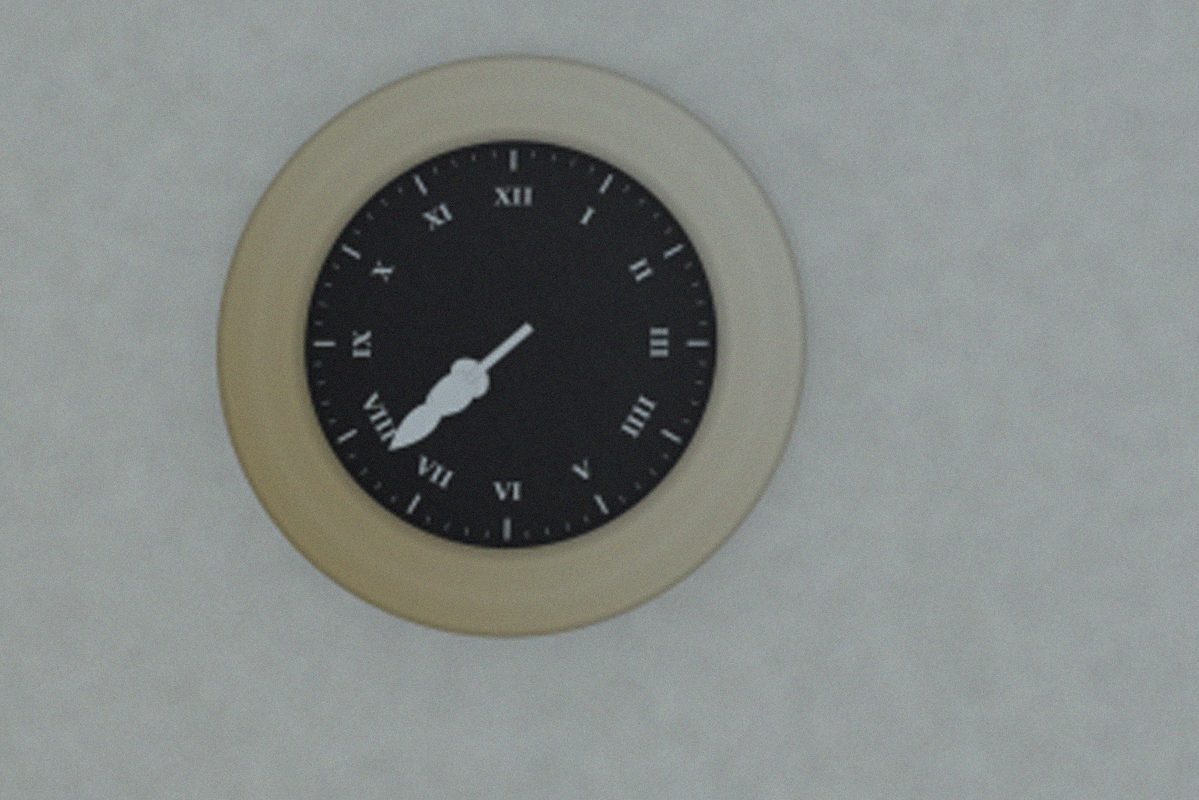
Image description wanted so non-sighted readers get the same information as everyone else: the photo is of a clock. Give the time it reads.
7:38
